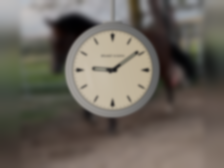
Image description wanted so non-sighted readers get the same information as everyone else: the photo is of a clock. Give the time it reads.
9:09
